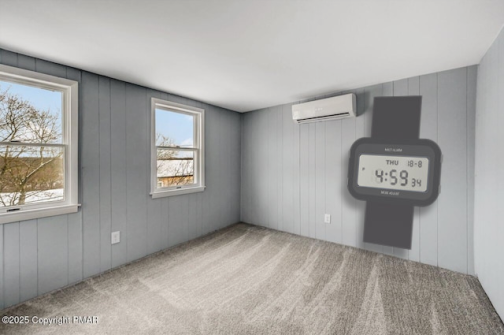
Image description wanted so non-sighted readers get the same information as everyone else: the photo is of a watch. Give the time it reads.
4:59:34
